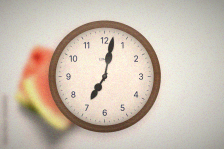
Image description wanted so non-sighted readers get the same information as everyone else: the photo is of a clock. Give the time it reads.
7:02
